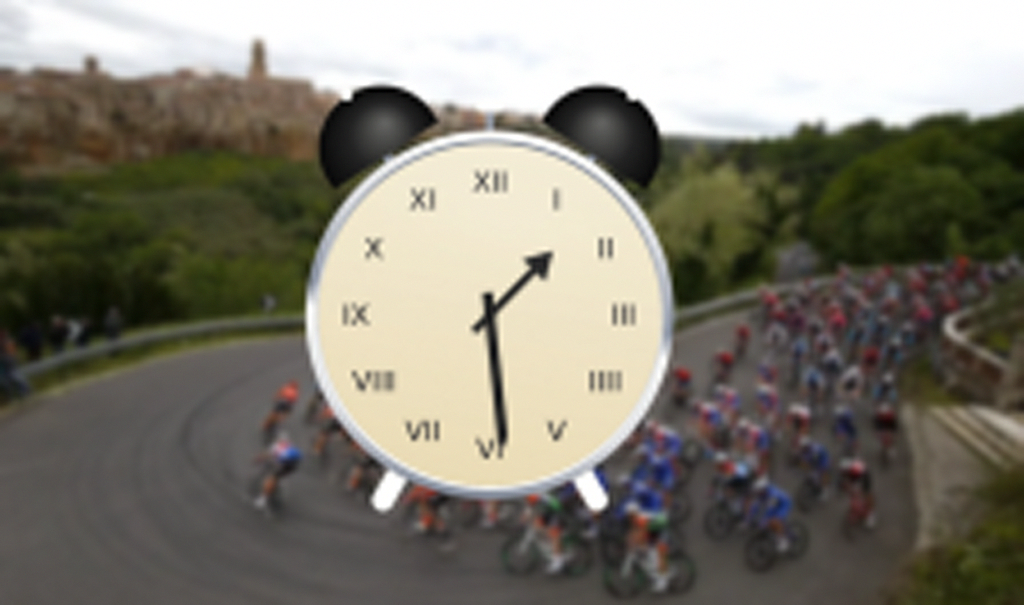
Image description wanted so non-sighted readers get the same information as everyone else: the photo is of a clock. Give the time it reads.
1:29
